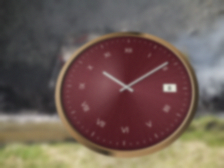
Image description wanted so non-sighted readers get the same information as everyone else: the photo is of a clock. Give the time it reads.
10:09
